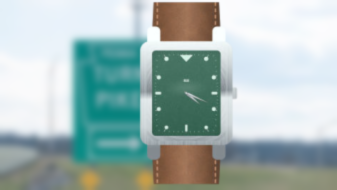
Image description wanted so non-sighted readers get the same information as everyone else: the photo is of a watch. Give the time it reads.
4:19
